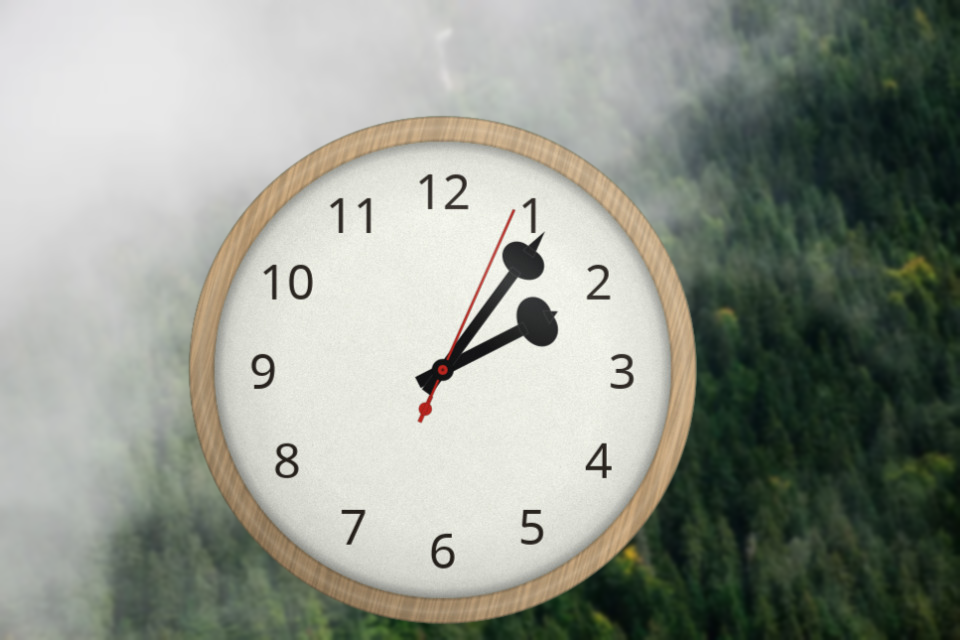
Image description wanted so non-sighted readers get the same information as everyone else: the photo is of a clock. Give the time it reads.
2:06:04
